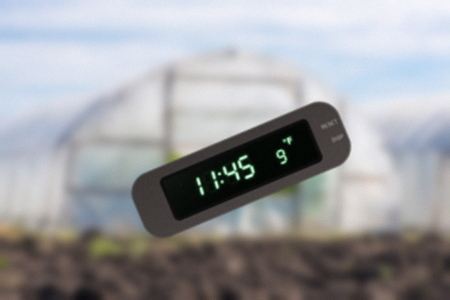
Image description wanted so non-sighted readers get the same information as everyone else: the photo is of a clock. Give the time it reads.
11:45
